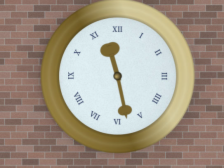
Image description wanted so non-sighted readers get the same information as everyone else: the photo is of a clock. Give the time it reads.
11:28
